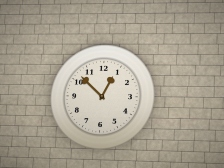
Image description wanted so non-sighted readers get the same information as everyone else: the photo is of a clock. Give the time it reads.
12:52
